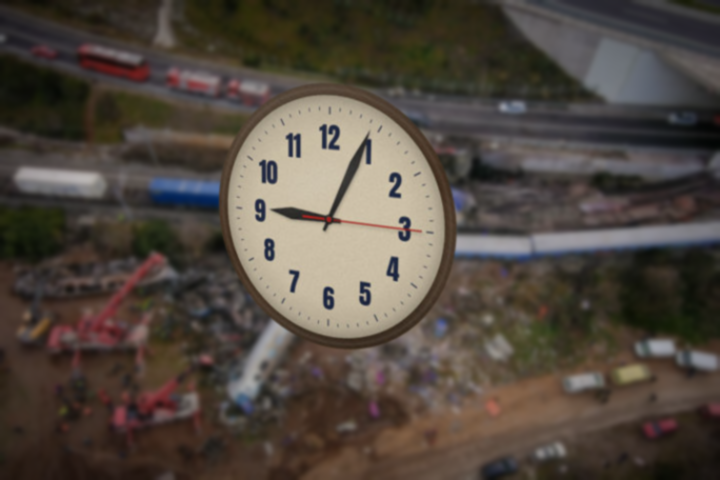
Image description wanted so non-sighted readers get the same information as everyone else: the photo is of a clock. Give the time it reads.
9:04:15
